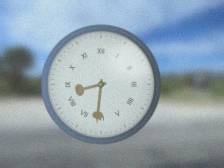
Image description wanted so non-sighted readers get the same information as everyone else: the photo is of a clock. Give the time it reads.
8:31
